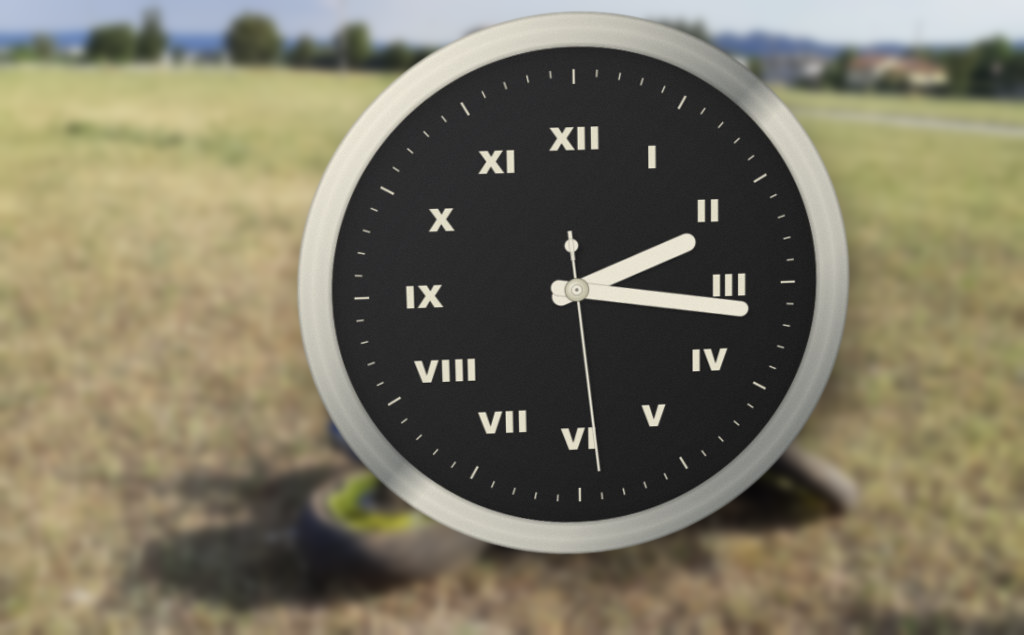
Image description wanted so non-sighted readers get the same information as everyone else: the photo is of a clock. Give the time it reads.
2:16:29
